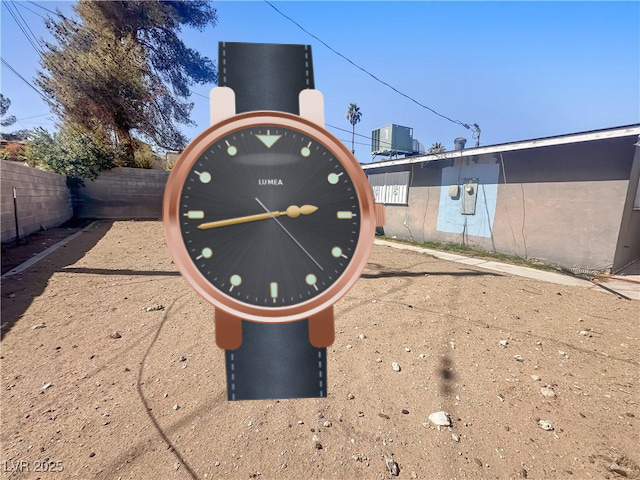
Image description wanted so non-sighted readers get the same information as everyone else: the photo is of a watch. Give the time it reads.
2:43:23
